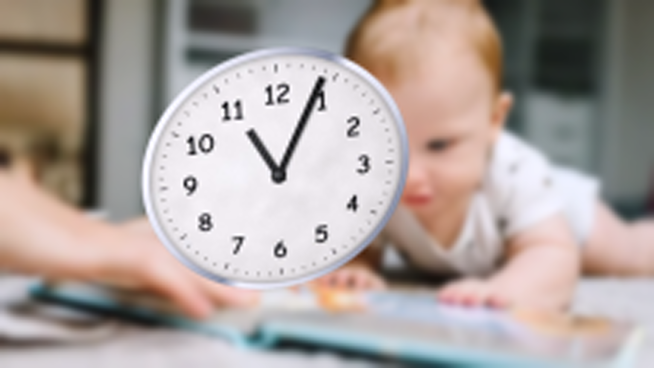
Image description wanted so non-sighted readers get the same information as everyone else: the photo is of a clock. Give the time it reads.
11:04
